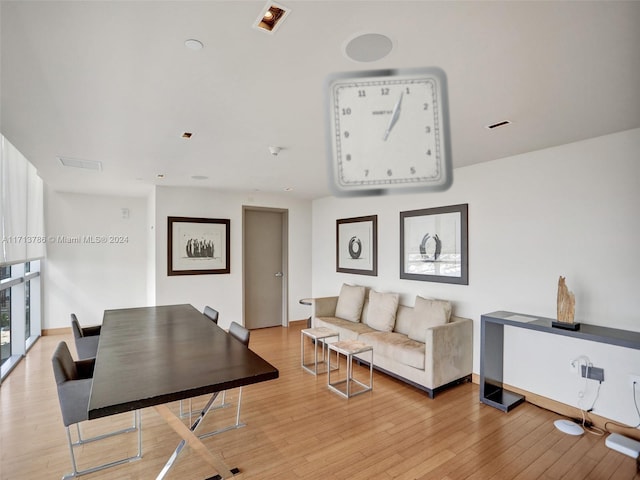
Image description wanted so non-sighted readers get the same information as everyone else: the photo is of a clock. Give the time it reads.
1:04
